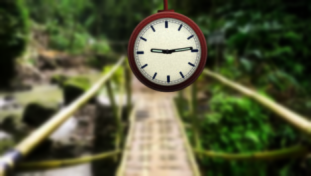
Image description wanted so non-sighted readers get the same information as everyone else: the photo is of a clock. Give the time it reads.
9:14
